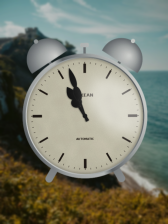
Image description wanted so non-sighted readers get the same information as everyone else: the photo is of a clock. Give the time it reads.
10:57
